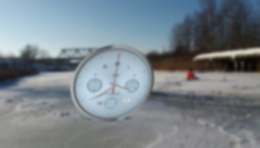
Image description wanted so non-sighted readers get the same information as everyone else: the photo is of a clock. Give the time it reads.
3:39
